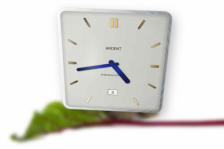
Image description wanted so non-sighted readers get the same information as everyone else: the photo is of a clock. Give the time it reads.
4:43
